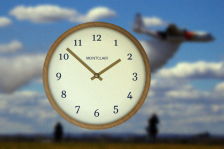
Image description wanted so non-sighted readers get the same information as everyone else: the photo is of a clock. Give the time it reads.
1:52
